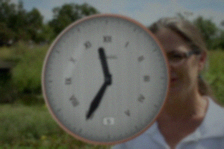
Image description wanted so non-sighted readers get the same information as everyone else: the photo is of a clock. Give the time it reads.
11:35
